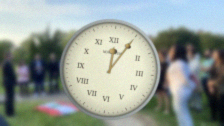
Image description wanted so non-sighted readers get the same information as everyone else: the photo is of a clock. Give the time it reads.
12:05
